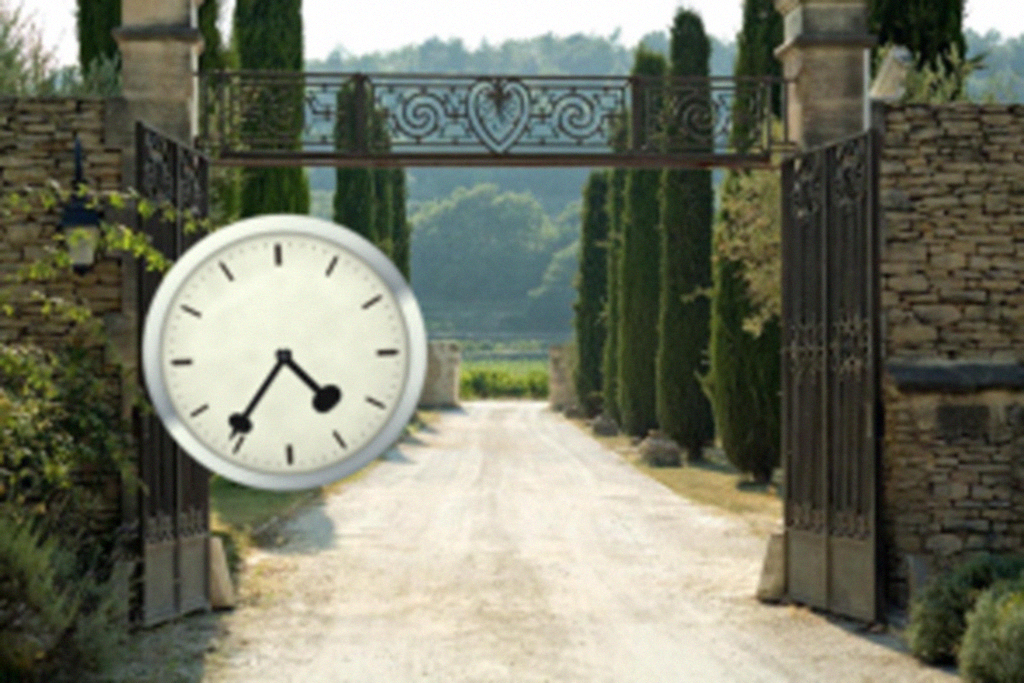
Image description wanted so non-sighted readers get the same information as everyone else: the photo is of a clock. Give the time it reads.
4:36
